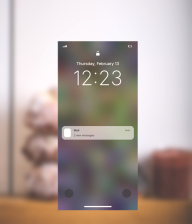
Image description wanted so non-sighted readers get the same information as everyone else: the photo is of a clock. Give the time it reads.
12:23
